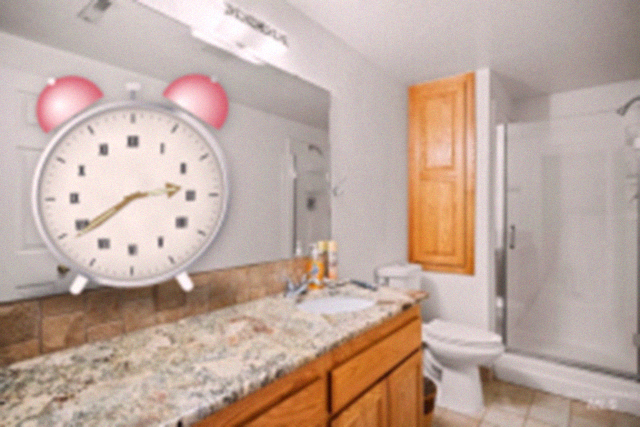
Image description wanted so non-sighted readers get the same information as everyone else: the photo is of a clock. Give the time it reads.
2:39
